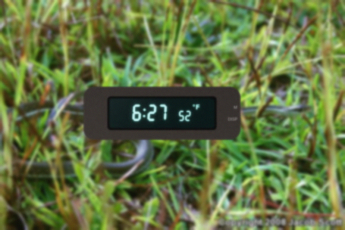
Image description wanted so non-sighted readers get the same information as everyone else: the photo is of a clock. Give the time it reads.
6:27
